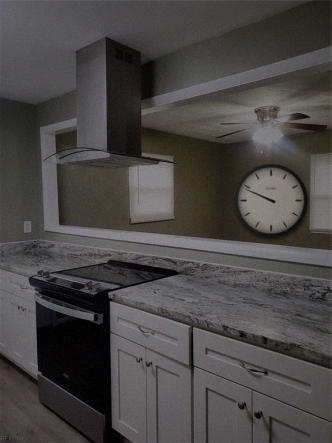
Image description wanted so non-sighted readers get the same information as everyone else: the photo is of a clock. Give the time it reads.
9:49
